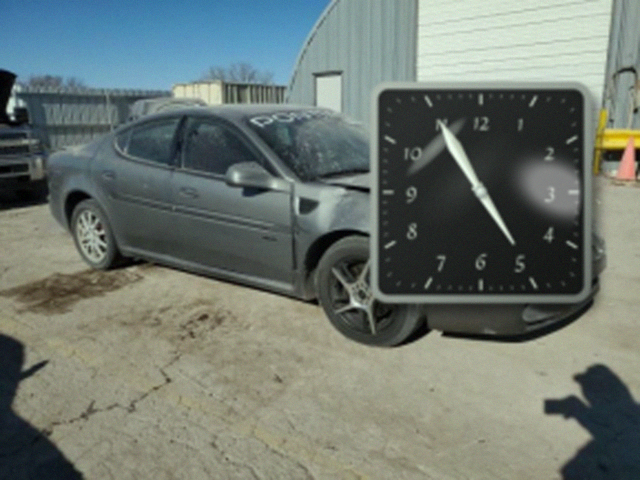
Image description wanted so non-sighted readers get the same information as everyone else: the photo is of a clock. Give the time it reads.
4:55
